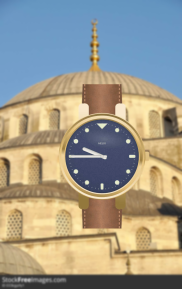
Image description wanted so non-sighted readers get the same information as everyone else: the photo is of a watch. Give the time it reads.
9:45
